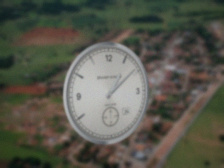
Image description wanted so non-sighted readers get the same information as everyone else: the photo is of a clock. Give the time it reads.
1:09
